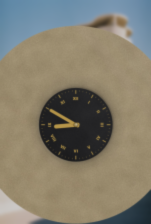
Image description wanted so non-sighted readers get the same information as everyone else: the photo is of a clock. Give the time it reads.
8:50
